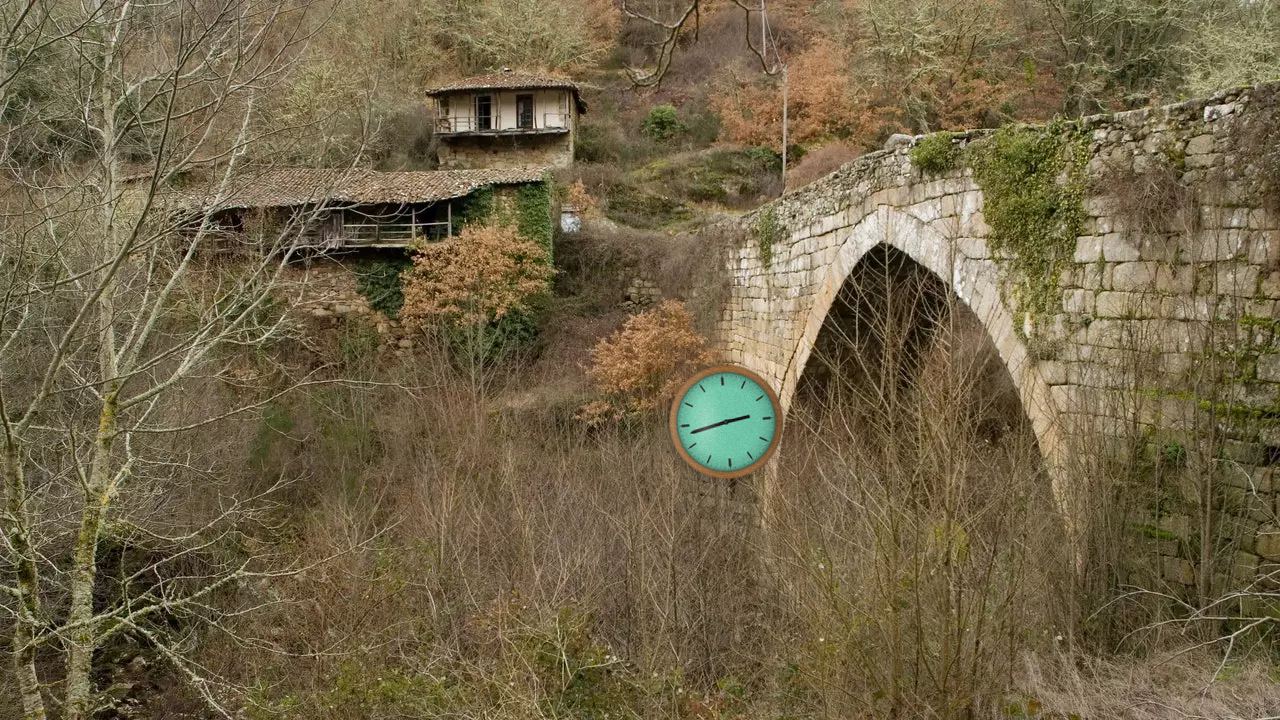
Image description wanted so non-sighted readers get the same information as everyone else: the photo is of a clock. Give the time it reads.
2:43
